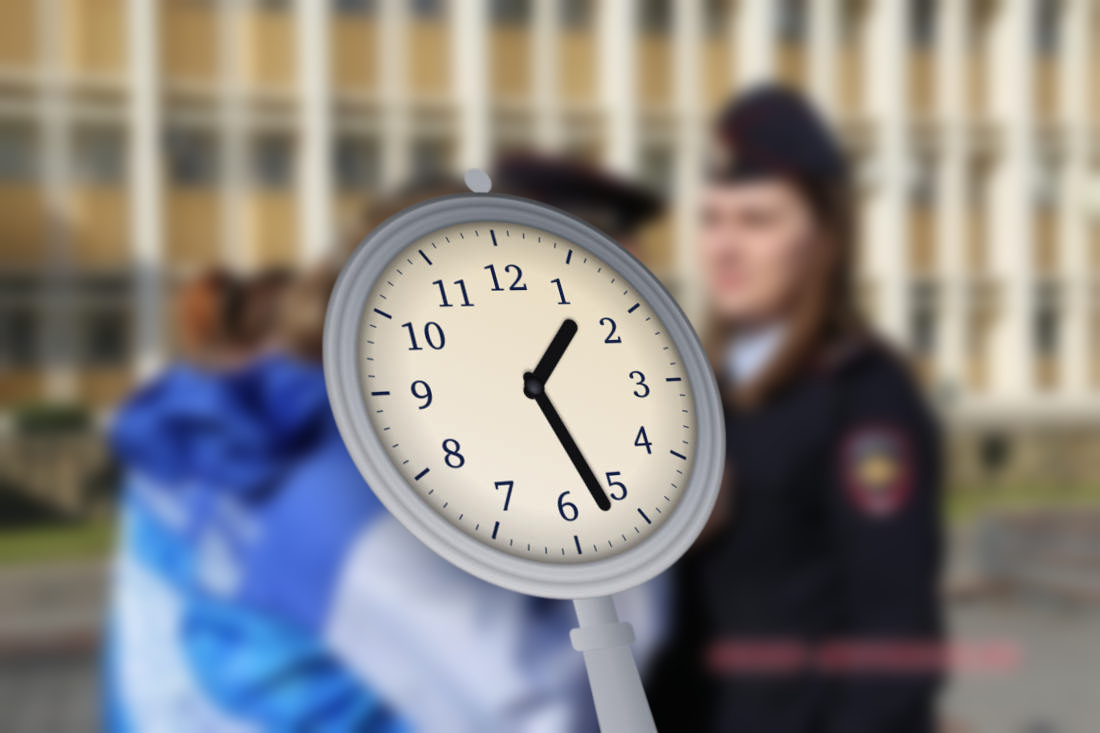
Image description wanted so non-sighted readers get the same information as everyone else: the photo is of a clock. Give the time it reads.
1:27
